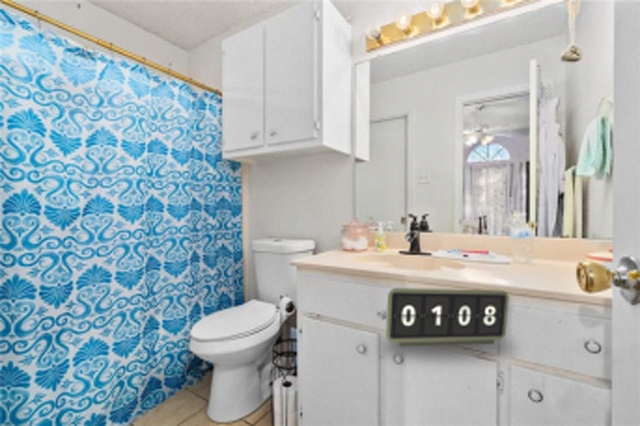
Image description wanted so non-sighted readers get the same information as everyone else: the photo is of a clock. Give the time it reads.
1:08
